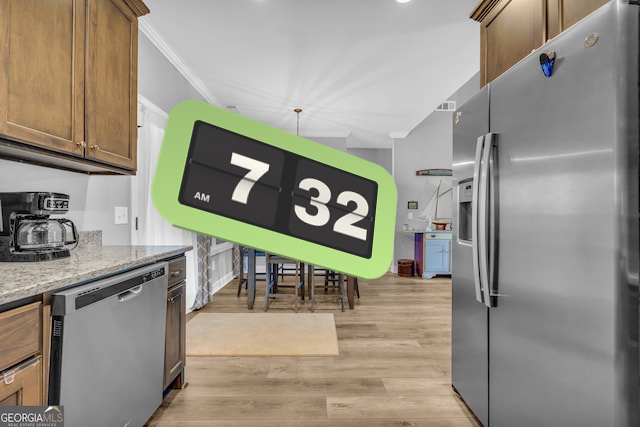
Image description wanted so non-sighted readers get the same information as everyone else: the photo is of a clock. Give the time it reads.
7:32
